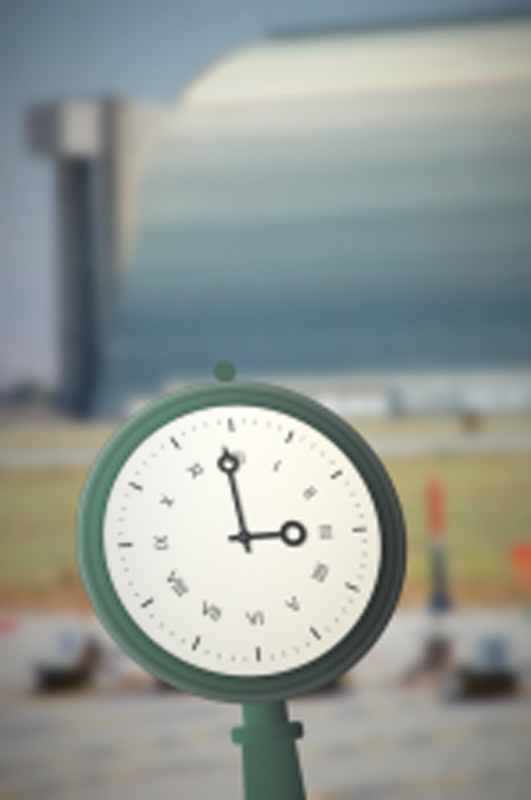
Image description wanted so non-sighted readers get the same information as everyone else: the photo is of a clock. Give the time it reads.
2:59
